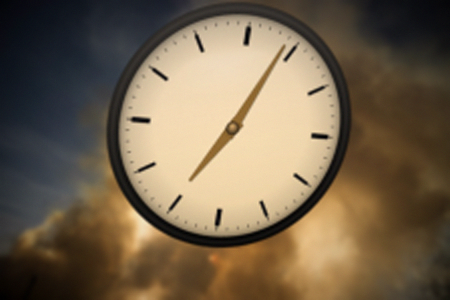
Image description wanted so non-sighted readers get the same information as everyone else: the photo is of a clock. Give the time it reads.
7:04
